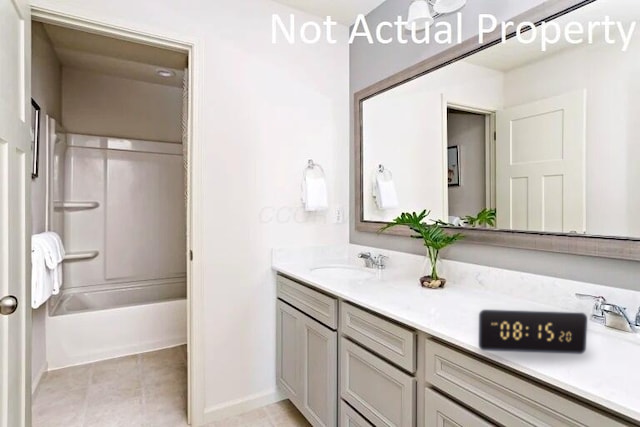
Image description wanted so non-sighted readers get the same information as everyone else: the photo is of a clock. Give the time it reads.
8:15:20
